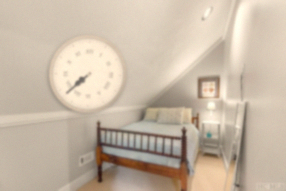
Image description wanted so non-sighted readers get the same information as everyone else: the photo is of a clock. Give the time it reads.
7:38
